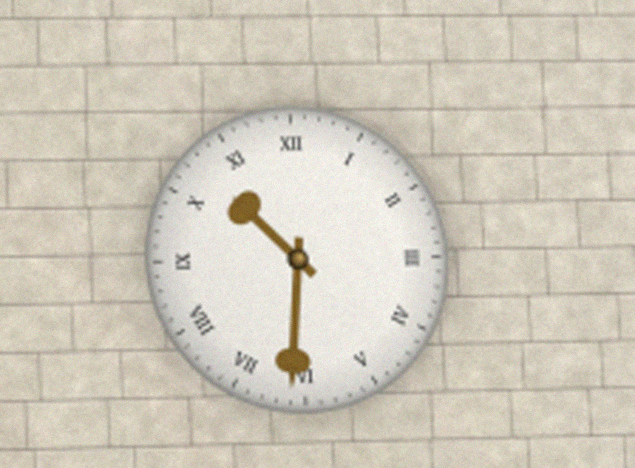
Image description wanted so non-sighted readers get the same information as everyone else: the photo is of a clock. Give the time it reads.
10:31
